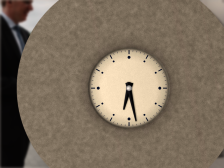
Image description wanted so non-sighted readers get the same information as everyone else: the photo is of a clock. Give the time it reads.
6:28
